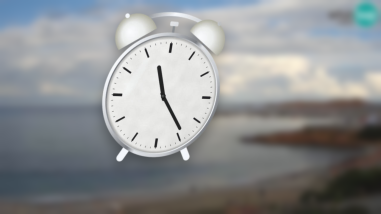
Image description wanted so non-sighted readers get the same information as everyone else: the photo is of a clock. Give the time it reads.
11:24
